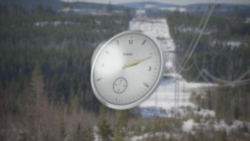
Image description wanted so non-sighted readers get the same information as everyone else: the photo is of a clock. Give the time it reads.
2:11
